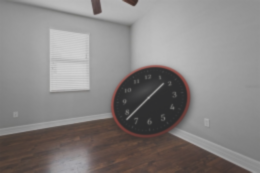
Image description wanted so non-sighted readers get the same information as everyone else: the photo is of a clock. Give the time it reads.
1:38
